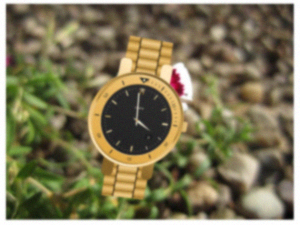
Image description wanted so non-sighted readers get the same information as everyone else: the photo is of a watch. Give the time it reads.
3:59
